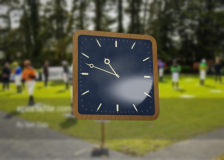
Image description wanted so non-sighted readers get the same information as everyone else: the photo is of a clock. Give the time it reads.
10:48
